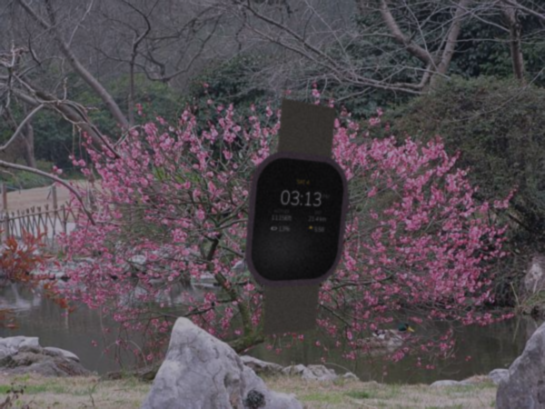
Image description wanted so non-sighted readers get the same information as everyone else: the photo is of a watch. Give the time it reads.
3:13
